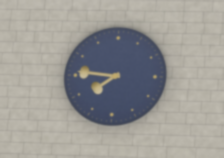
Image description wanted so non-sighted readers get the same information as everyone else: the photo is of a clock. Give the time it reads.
7:46
